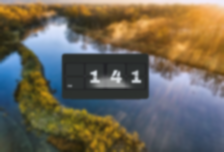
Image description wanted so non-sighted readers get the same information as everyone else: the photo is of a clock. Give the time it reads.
1:41
